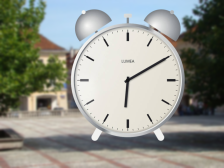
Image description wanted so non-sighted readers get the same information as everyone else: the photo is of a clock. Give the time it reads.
6:10
